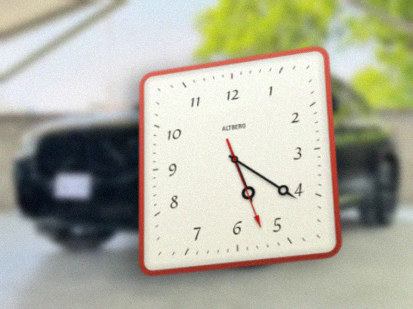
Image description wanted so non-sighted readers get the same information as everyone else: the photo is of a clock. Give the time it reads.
5:21:27
